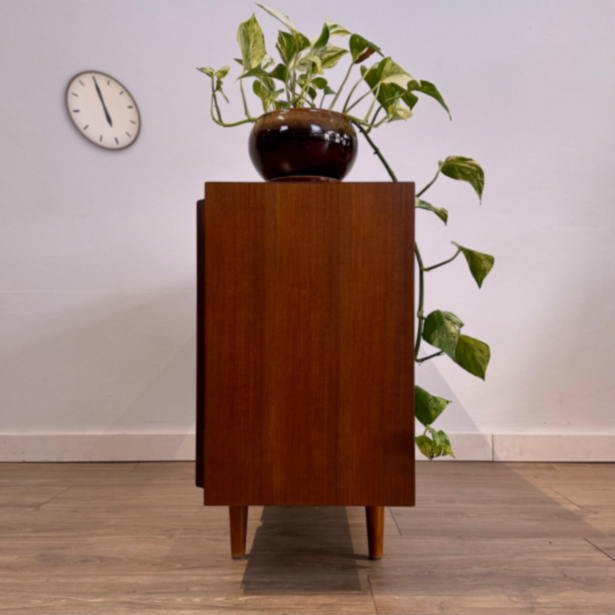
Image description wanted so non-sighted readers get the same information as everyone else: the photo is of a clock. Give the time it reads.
6:00
